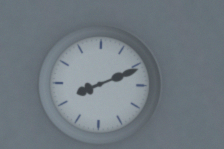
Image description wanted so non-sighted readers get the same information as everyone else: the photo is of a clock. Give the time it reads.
8:11
